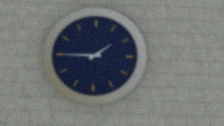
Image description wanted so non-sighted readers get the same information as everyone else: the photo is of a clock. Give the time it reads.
1:45
